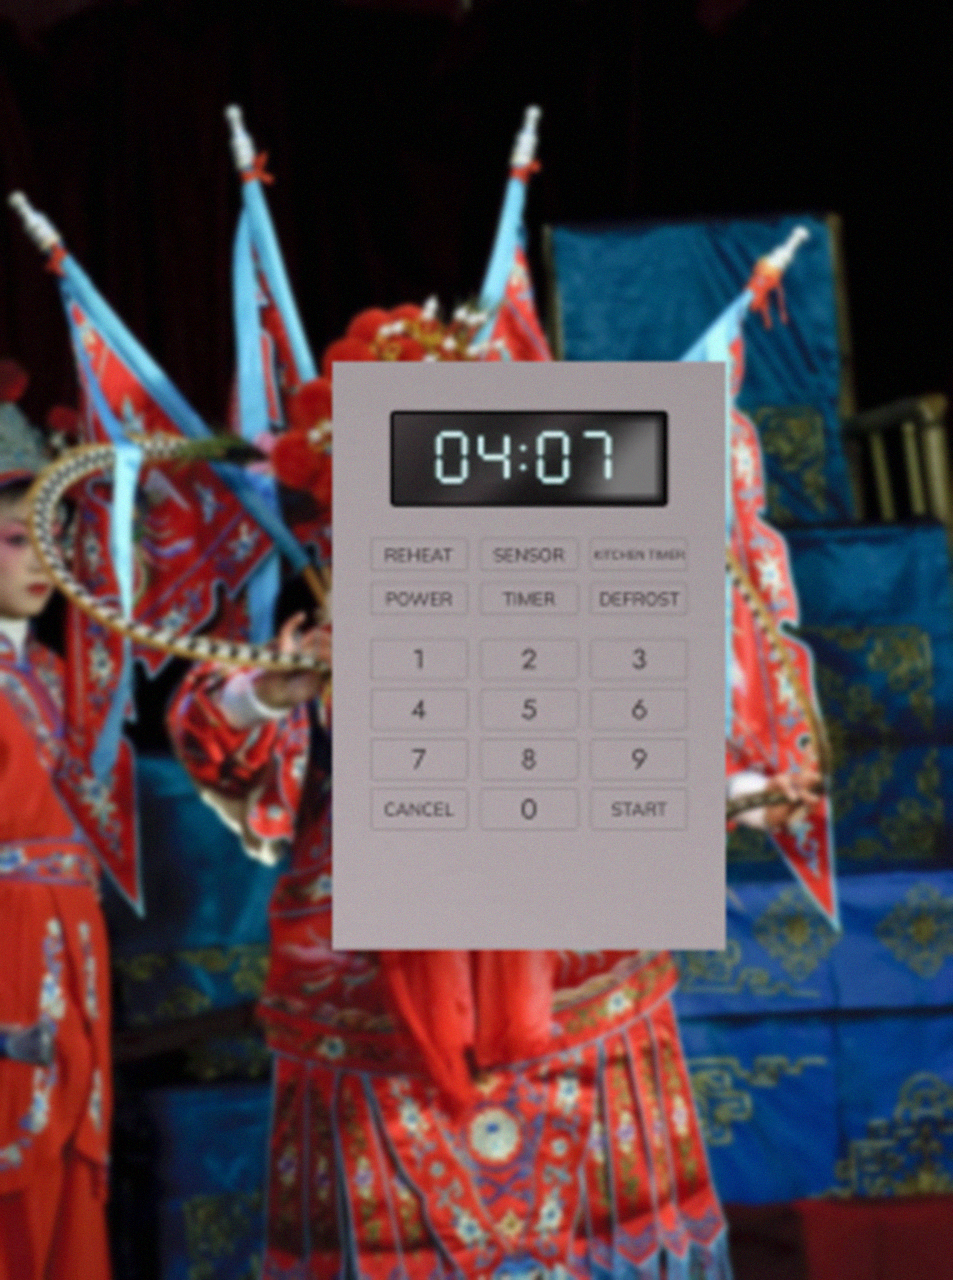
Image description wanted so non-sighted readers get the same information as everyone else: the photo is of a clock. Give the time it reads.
4:07
